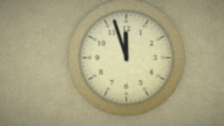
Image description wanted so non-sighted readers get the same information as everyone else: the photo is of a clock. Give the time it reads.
11:57
